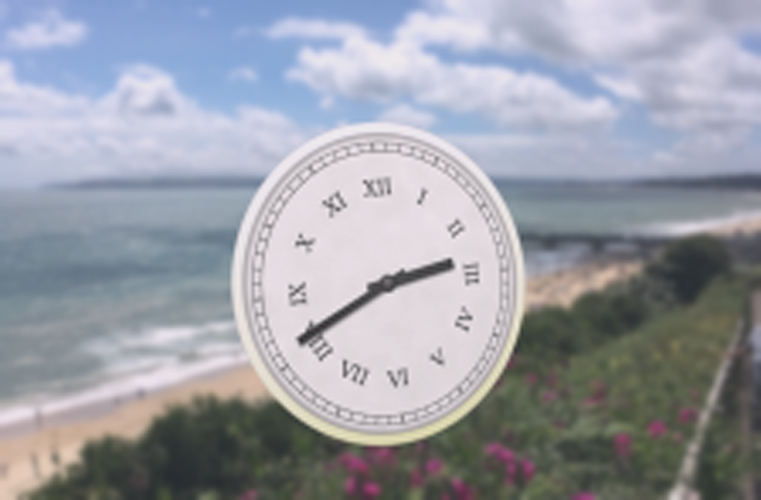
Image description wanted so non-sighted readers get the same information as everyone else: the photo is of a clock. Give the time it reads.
2:41
